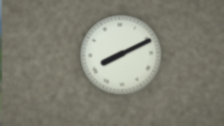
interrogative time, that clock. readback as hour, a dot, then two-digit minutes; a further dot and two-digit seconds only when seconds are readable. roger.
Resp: 8.11
